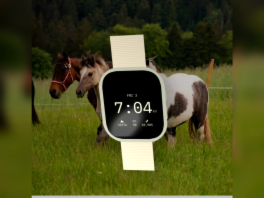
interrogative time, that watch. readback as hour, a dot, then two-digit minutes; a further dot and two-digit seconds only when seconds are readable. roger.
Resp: 7.04
